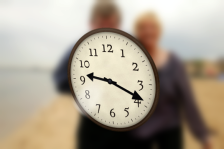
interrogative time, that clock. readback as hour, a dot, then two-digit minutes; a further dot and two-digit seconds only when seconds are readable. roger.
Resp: 9.19
